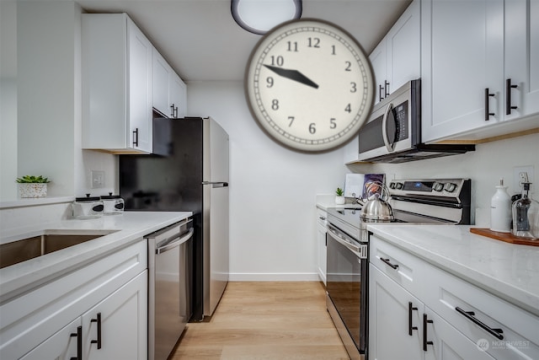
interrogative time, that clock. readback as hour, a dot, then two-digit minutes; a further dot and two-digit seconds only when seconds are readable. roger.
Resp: 9.48
